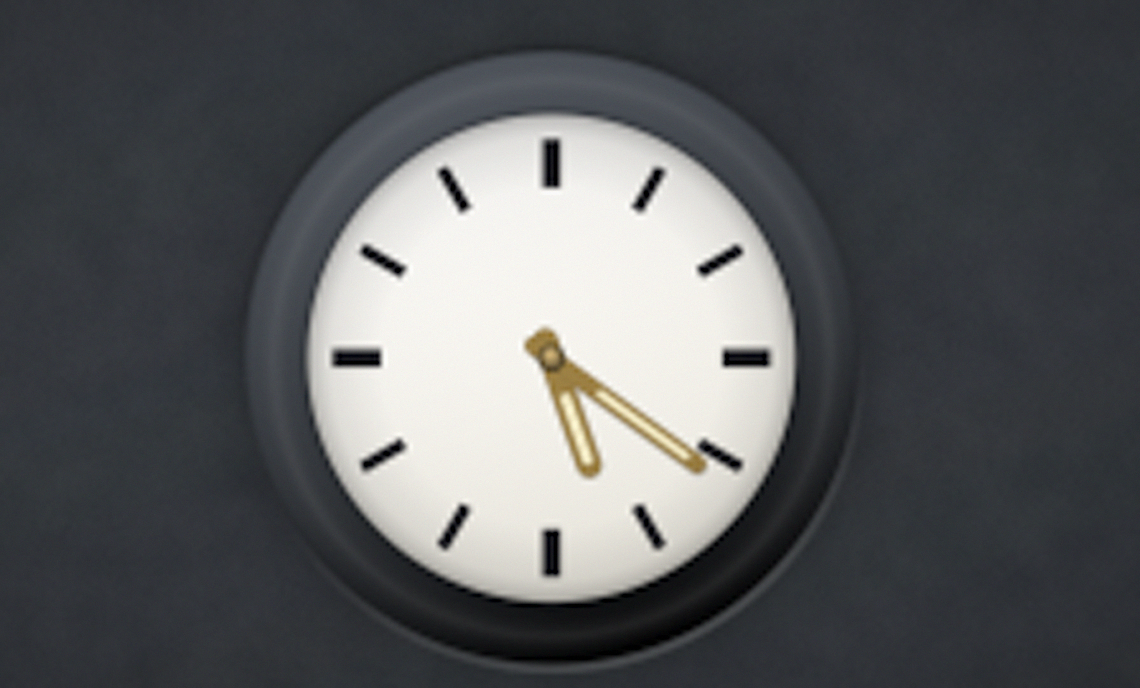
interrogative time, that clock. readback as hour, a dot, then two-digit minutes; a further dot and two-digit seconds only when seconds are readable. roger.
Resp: 5.21
